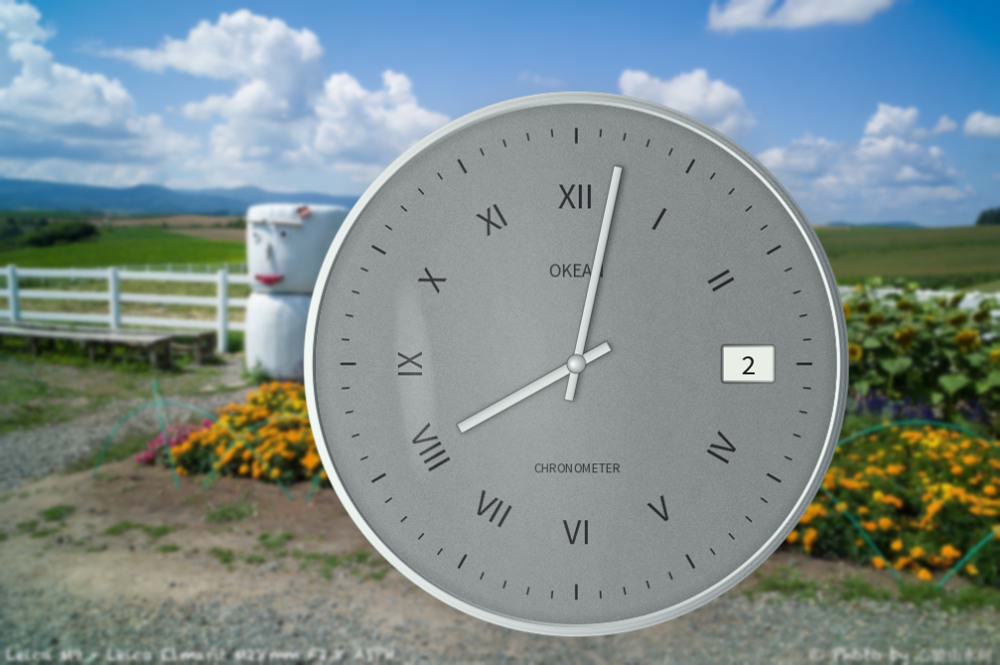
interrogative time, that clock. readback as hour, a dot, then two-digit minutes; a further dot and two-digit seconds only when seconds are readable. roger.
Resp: 8.02
